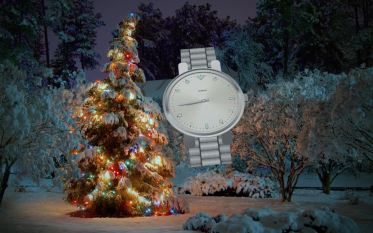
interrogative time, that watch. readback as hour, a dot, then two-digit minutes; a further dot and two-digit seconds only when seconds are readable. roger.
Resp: 8.44
